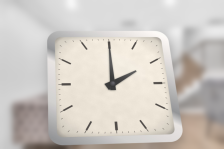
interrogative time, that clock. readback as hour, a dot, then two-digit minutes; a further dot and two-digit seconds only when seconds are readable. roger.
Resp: 2.00
